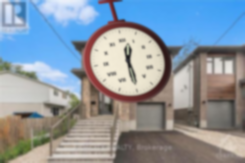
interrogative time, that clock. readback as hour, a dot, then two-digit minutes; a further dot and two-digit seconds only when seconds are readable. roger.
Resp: 12.30
